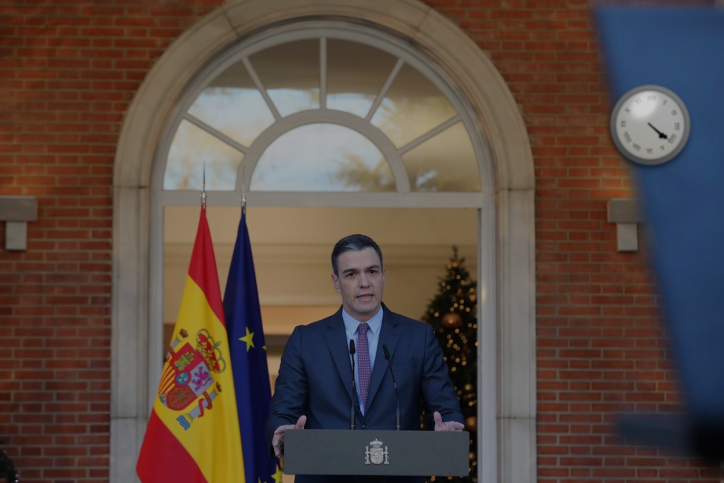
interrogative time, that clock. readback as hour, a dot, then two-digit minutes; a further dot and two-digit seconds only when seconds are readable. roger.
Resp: 4.21
